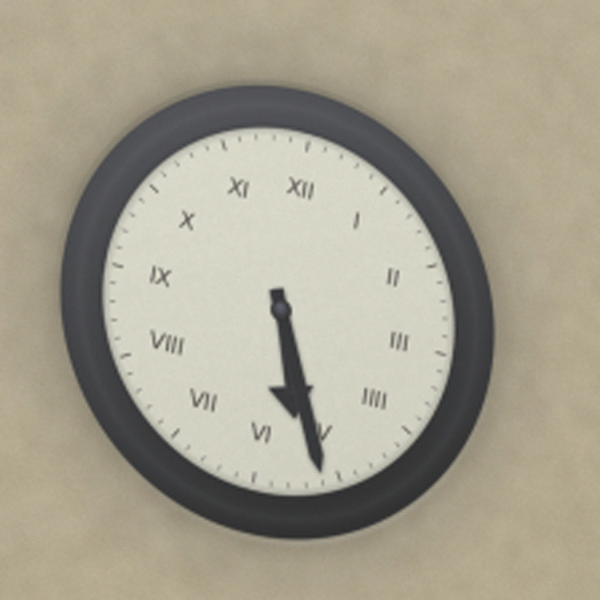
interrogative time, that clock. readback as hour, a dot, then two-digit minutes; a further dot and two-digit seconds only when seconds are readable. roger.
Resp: 5.26
